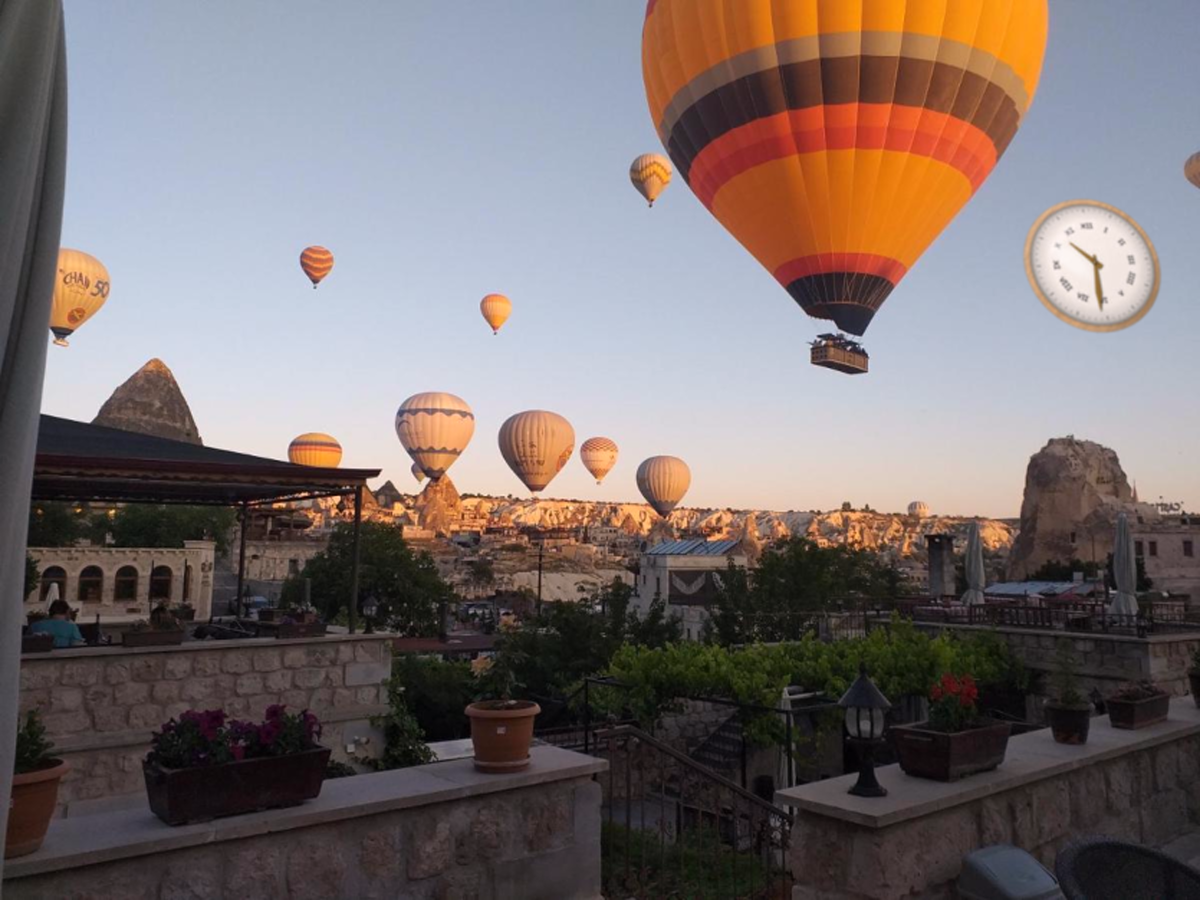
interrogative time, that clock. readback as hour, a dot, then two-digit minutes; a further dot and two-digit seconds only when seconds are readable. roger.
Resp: 10.31
